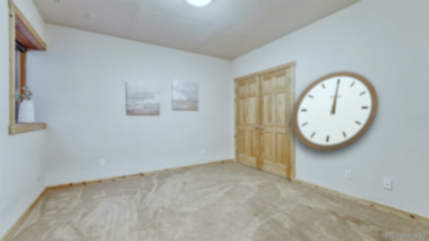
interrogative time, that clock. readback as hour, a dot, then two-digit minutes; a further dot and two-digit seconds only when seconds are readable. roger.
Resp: 12.00
